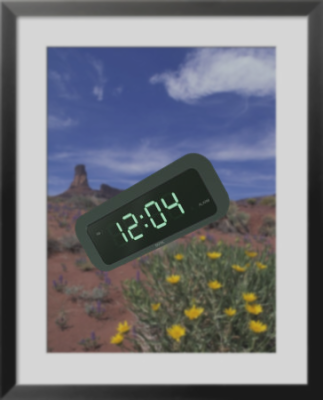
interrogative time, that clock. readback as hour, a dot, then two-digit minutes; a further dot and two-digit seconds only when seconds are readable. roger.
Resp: 12.04
